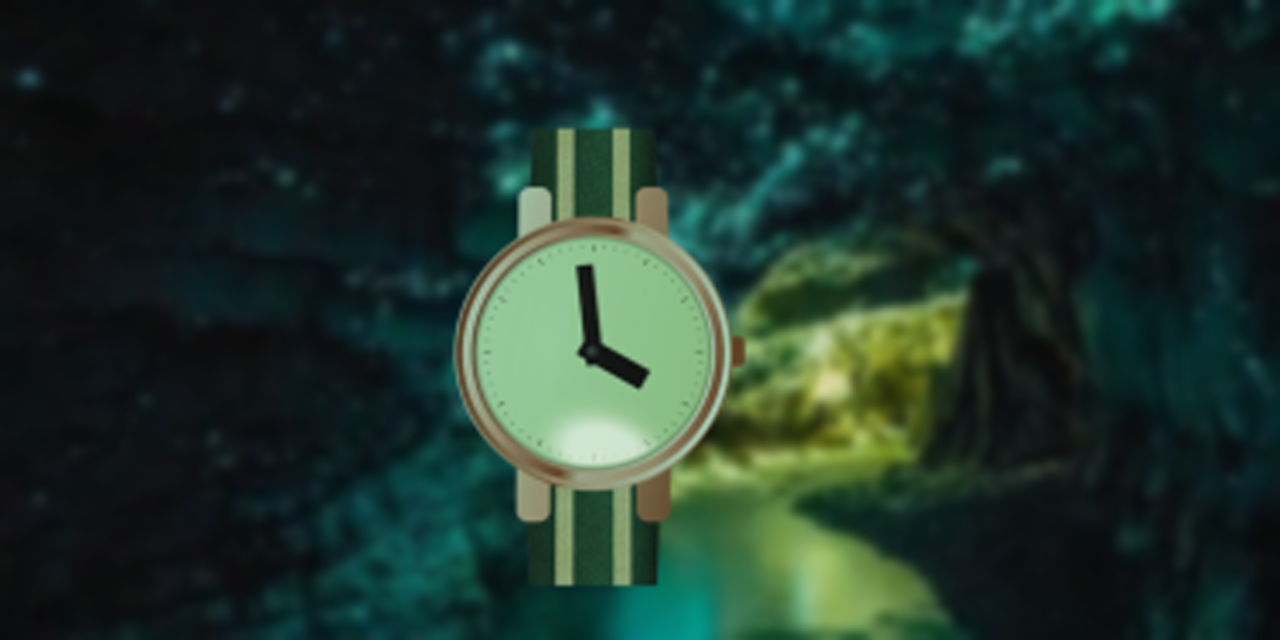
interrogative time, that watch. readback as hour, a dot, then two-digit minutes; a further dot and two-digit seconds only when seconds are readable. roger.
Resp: 3.59
